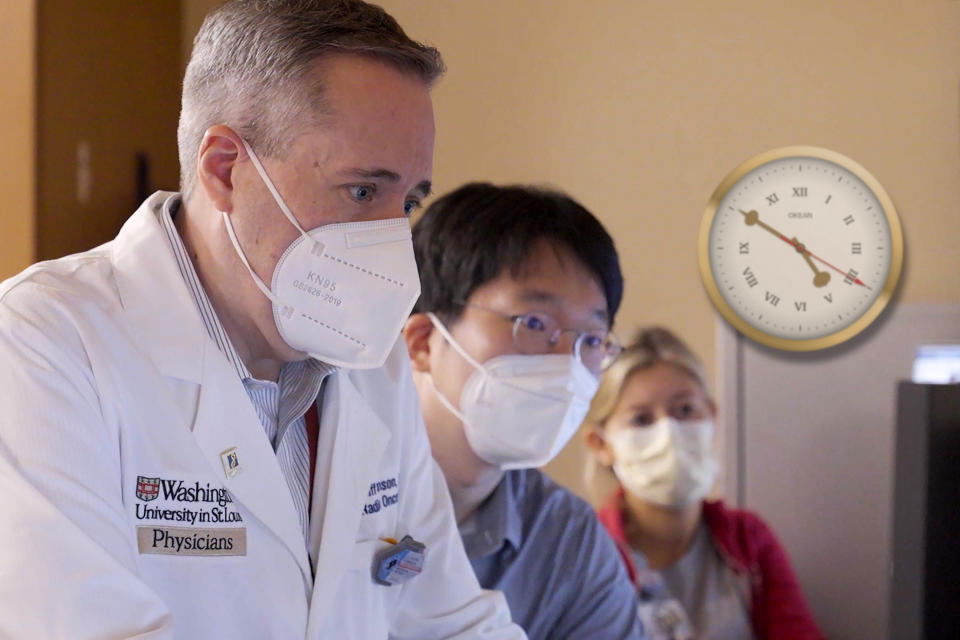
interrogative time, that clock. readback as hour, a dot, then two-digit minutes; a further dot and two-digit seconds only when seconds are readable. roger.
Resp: 4.50.20
